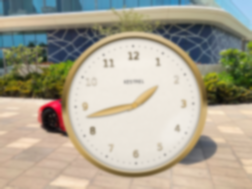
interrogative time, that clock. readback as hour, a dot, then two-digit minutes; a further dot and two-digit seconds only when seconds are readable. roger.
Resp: 1.43
